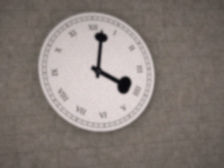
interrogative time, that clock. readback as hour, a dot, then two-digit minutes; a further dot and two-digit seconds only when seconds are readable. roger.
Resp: 4.02
